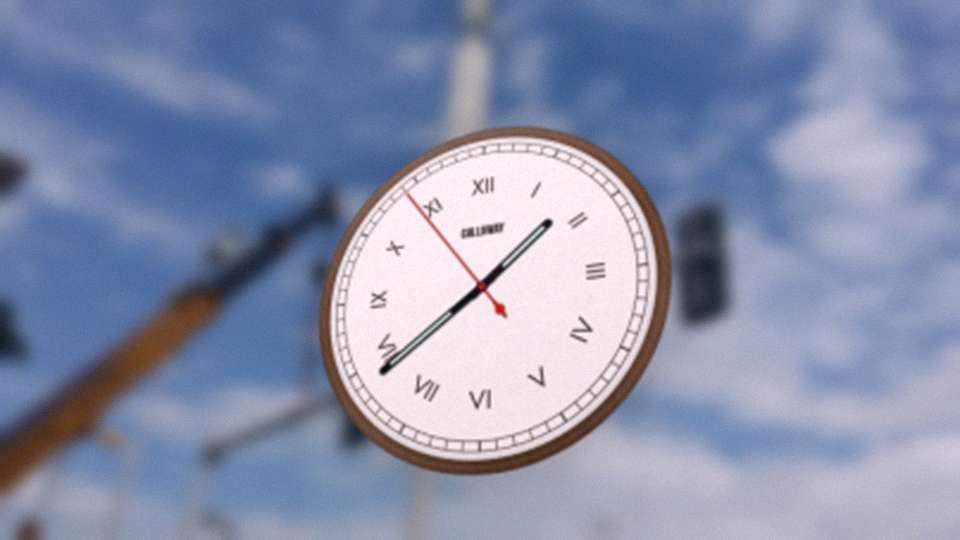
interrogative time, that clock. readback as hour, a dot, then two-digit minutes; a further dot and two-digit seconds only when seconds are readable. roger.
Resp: 1.38.54
